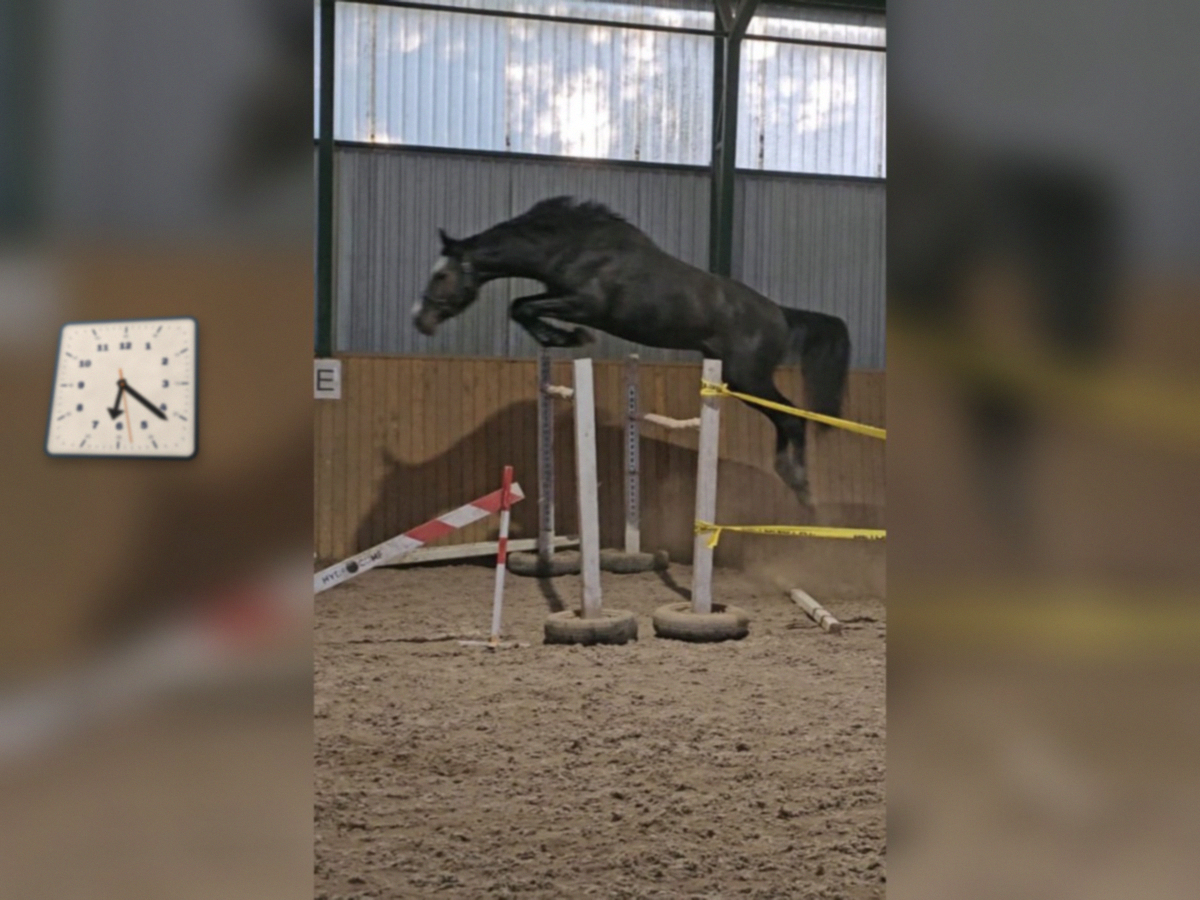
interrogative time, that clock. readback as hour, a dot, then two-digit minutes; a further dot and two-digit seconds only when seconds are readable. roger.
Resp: 6.21.28
